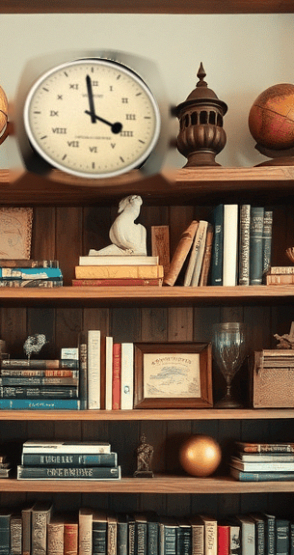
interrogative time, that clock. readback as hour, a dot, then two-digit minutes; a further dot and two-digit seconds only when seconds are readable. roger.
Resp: 3.59
